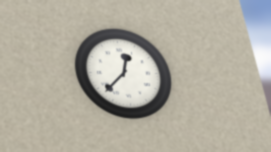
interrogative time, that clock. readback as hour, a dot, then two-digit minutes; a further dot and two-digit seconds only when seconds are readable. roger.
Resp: 12.38
